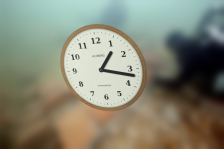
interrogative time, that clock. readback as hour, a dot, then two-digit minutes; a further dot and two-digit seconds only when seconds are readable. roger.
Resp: 1.17
